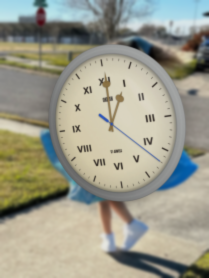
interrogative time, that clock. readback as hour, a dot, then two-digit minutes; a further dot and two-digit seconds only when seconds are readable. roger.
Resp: 1.00.22
